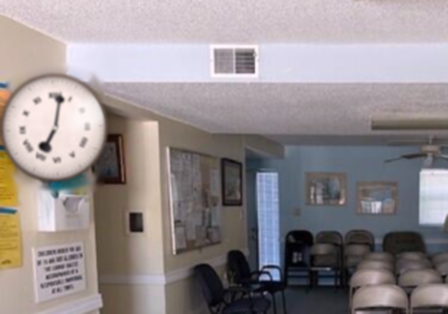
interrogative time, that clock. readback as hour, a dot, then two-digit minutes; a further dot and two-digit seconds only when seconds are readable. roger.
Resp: 7.02
